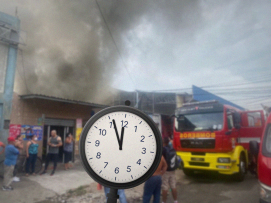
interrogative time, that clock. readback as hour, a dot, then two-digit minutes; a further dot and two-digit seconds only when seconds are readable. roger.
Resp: 11.56
